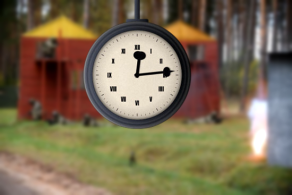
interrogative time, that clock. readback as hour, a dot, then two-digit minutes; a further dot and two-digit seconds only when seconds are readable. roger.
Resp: 12.14
